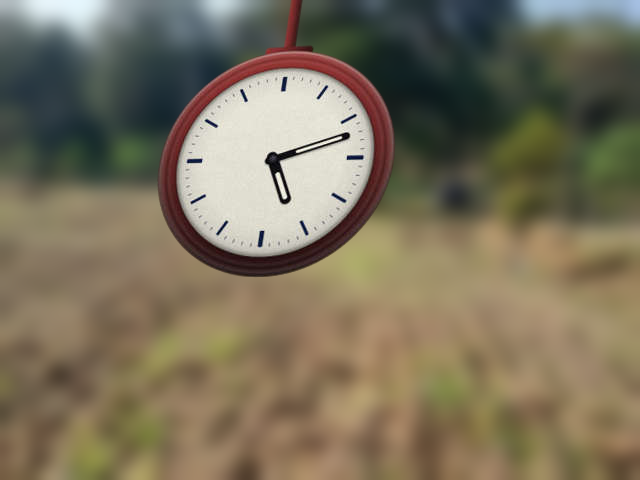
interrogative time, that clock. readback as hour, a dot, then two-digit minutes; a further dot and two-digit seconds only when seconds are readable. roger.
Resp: 5.12
